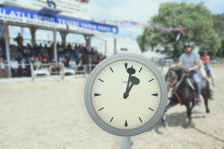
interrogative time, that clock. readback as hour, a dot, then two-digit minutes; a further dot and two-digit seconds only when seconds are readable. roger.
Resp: 1.02
